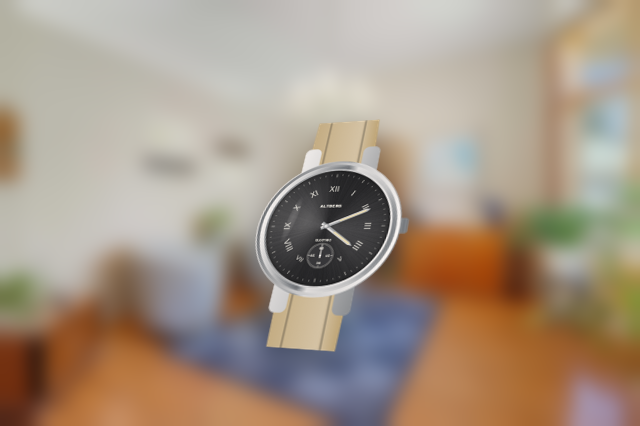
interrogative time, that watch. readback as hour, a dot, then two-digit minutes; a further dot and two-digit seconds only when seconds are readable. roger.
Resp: 4.11
